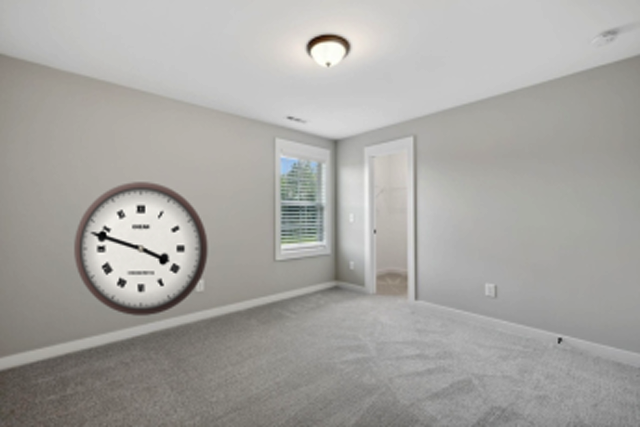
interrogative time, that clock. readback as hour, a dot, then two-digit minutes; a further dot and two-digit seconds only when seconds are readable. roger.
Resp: 3.48
